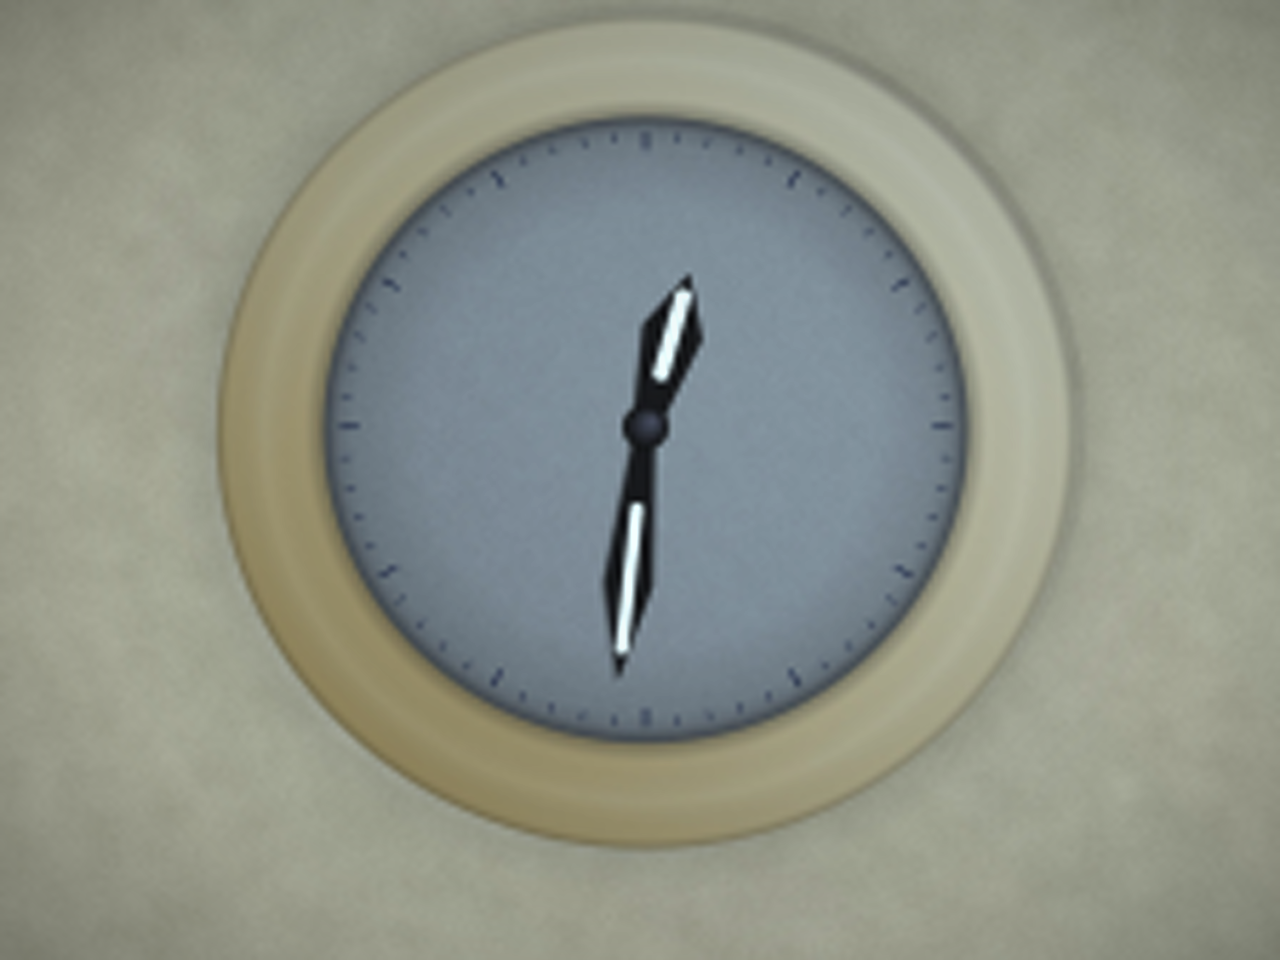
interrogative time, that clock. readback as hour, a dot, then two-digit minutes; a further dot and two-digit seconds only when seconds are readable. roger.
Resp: 12.31
